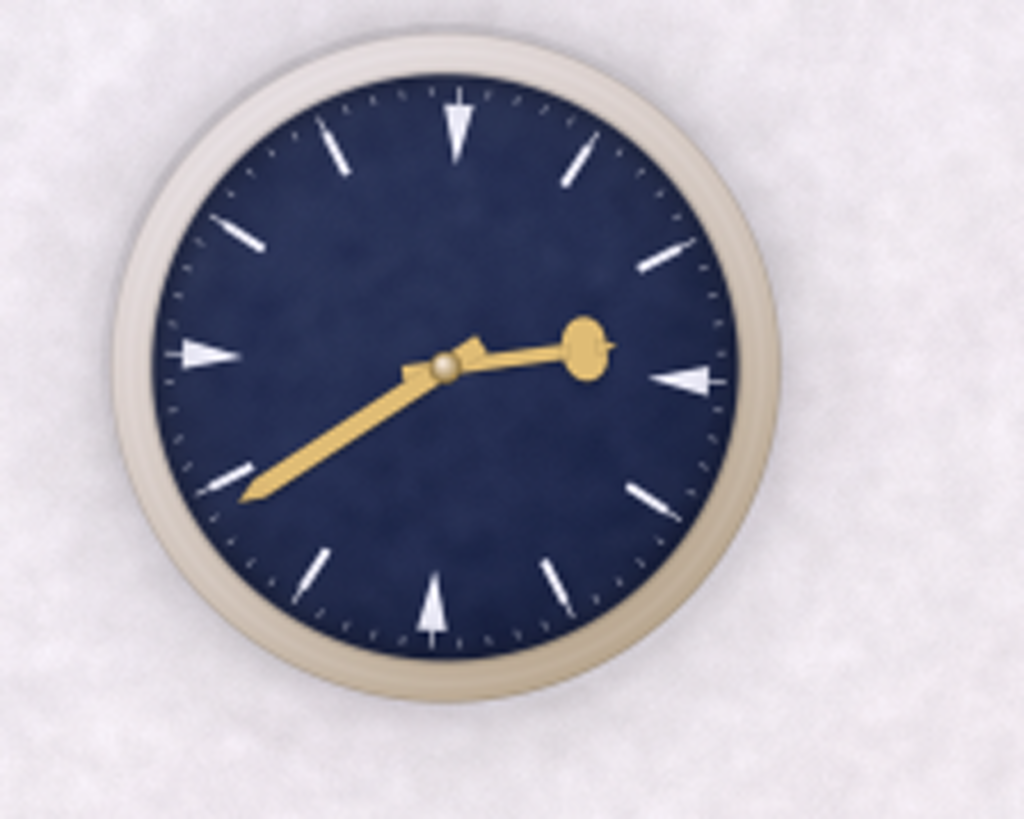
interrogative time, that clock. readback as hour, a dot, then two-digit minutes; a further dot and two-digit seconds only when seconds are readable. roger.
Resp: 2.39
